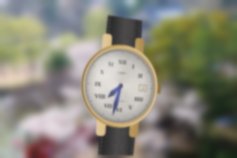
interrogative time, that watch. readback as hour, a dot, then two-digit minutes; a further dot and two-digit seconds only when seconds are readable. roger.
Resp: 7.32
